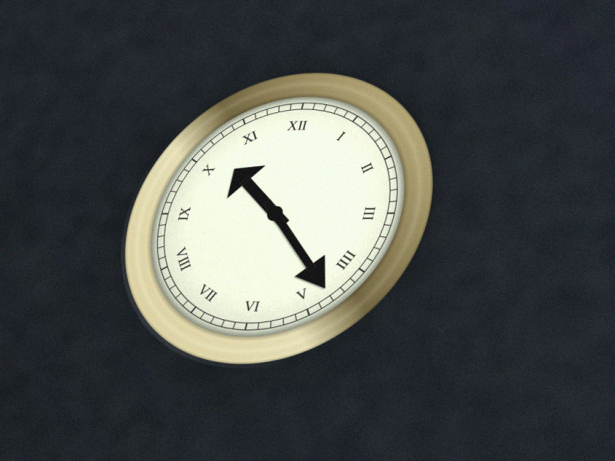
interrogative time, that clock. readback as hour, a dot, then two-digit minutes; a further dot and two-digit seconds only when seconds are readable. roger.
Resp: 10.23
